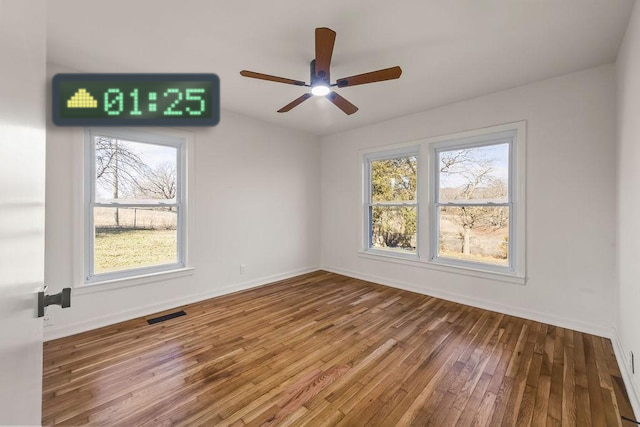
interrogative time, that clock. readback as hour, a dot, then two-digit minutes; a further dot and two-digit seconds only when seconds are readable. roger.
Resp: 1.25
